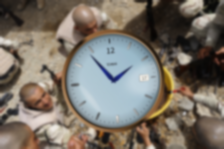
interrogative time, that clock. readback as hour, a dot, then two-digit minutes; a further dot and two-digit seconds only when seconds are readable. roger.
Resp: 1.54
